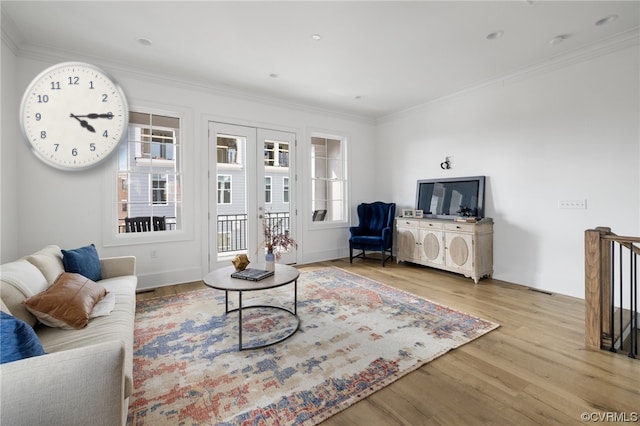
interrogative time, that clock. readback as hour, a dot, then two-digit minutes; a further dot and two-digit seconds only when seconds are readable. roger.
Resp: 4.15
